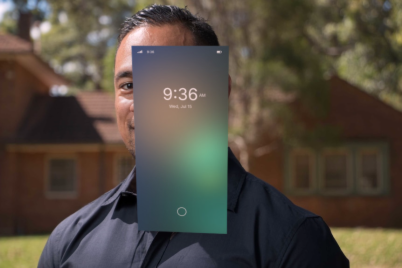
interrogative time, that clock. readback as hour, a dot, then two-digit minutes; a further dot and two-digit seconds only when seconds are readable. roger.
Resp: 9.36
